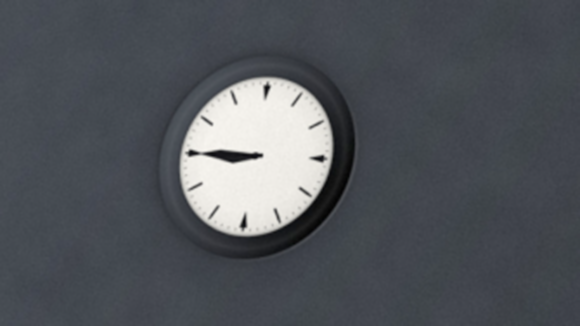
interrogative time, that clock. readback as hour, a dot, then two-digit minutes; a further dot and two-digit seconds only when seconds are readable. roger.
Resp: 8.45
